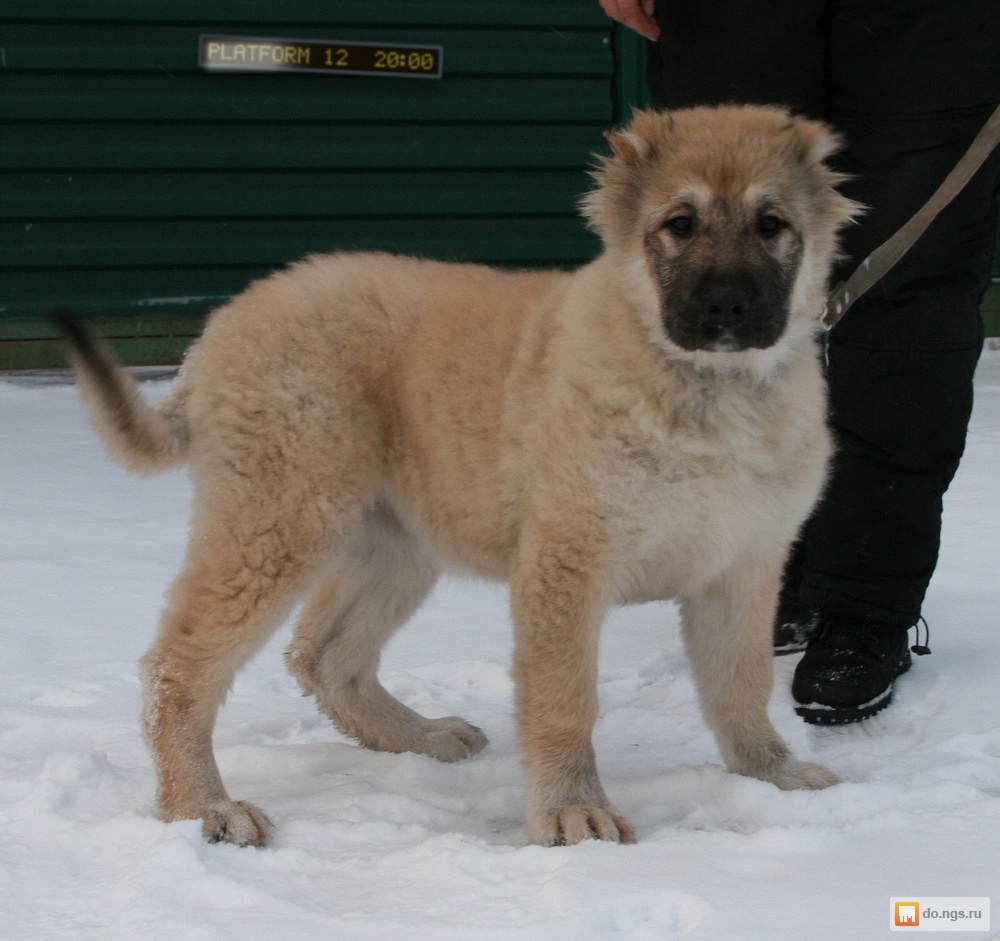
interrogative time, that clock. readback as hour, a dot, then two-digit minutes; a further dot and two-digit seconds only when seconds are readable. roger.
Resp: 20.00
